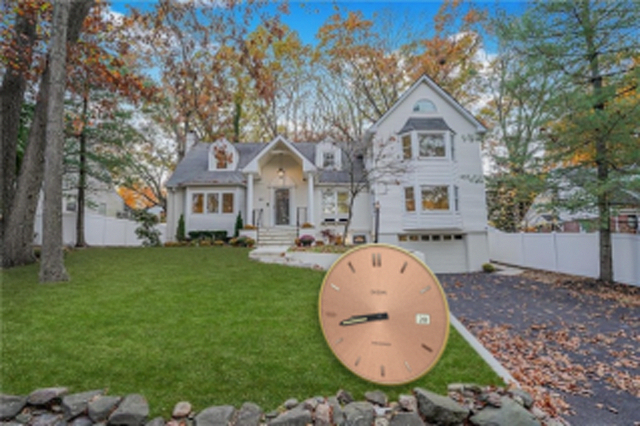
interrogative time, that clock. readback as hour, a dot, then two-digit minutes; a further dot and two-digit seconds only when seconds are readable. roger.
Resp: 8.43
